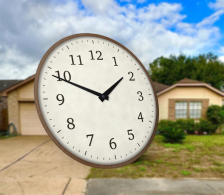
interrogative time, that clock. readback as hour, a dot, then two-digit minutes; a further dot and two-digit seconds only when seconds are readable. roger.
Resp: 1.49
